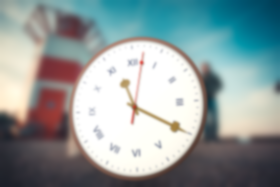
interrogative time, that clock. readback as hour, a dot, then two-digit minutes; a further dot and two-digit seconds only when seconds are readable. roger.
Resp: 11.20.02
